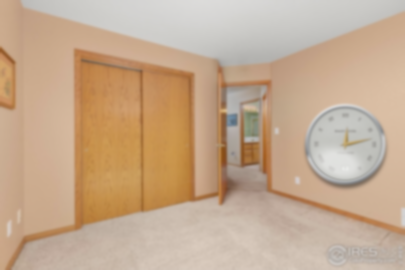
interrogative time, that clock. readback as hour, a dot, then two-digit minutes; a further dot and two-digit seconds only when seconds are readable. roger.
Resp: 12.13
